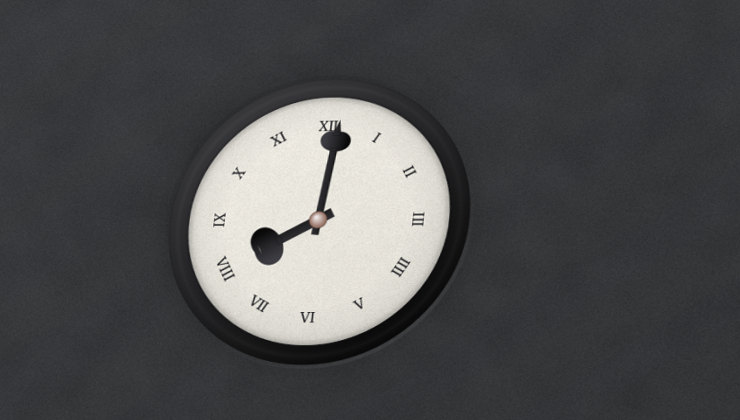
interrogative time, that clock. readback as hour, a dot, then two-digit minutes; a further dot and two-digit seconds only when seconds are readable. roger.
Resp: 8.01
